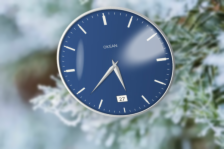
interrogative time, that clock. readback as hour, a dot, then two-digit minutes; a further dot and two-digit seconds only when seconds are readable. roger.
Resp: 5.38
